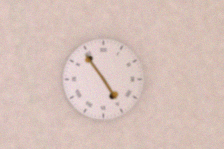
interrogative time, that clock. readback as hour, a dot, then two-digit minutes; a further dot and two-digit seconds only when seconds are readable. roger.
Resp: 4.54
